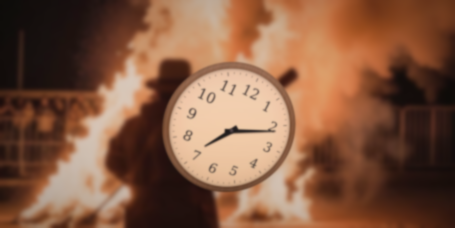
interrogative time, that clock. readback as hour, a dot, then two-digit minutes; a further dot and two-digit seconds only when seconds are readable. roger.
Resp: 7.11
